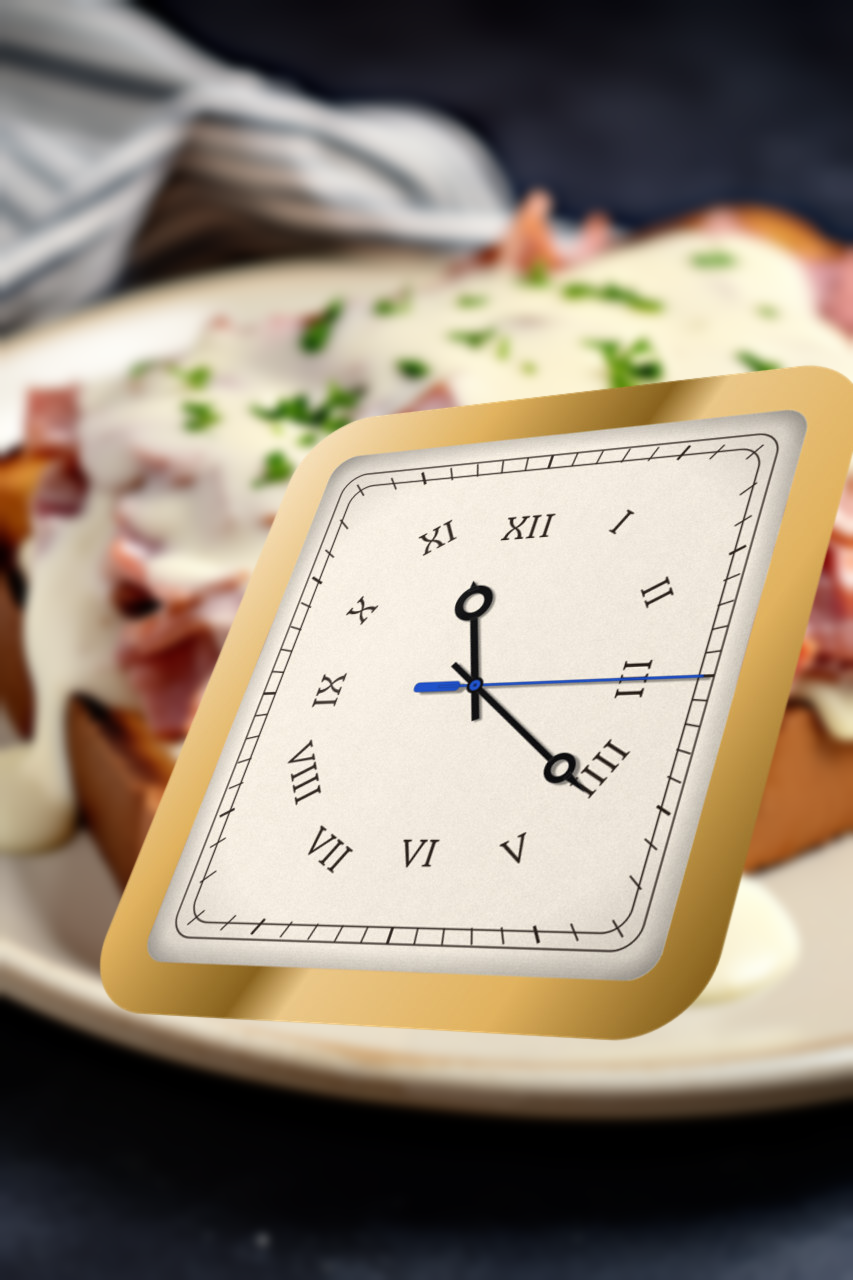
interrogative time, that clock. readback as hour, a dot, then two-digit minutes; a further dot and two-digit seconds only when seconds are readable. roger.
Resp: 11.21.15
